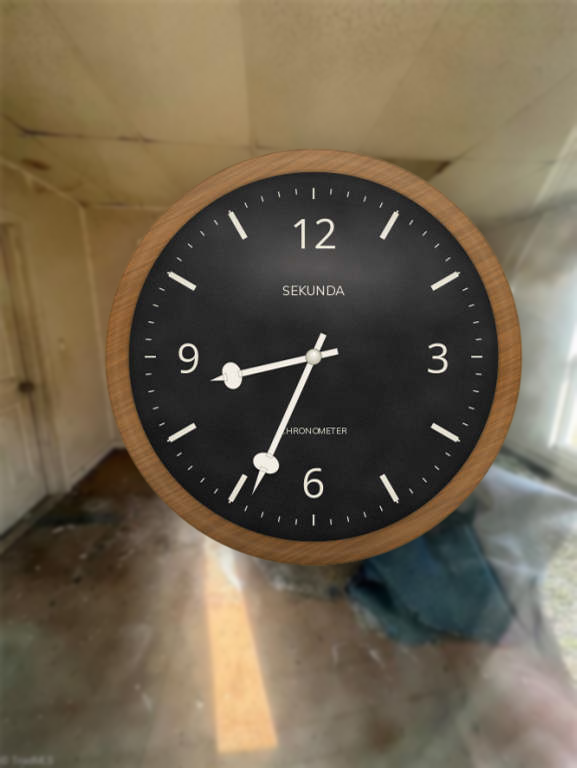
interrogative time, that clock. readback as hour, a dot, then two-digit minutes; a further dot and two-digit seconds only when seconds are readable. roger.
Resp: 8.34
